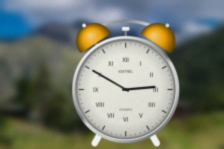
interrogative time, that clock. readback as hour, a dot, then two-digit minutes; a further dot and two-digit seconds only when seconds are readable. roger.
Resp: 2.50
